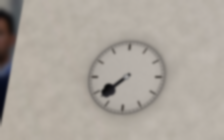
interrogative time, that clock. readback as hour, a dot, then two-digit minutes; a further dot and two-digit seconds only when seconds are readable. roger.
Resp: 7.38
